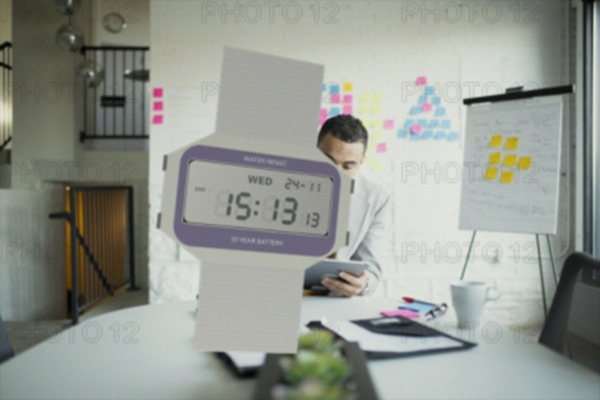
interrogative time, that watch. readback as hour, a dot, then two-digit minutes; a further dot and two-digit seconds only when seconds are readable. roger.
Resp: 15.13.13
